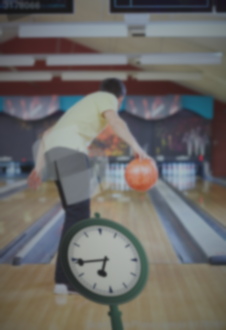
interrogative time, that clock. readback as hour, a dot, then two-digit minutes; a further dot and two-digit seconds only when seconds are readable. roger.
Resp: 6.44
